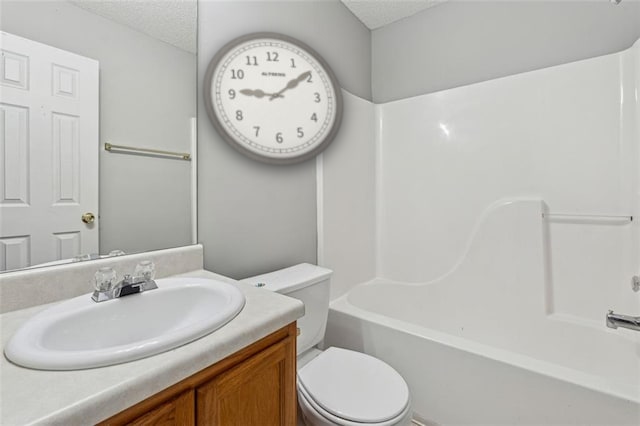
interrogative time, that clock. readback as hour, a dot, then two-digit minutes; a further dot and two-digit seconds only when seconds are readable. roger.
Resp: 9.09
